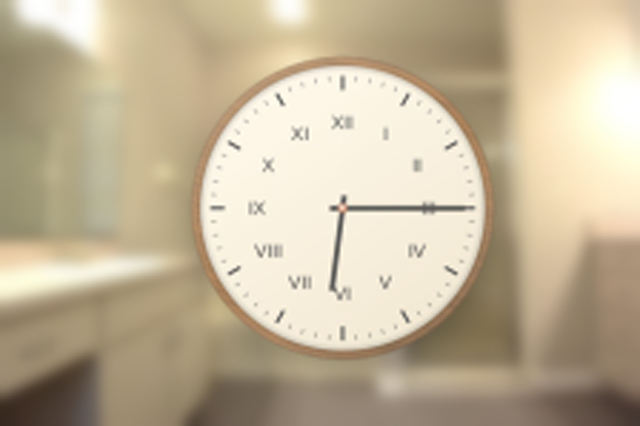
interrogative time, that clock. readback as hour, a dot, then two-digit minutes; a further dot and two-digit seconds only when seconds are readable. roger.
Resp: 6.15
